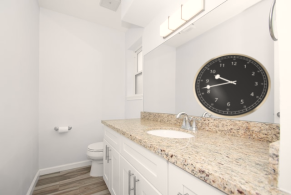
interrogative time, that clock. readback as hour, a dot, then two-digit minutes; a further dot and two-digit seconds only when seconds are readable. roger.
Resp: 9.42
